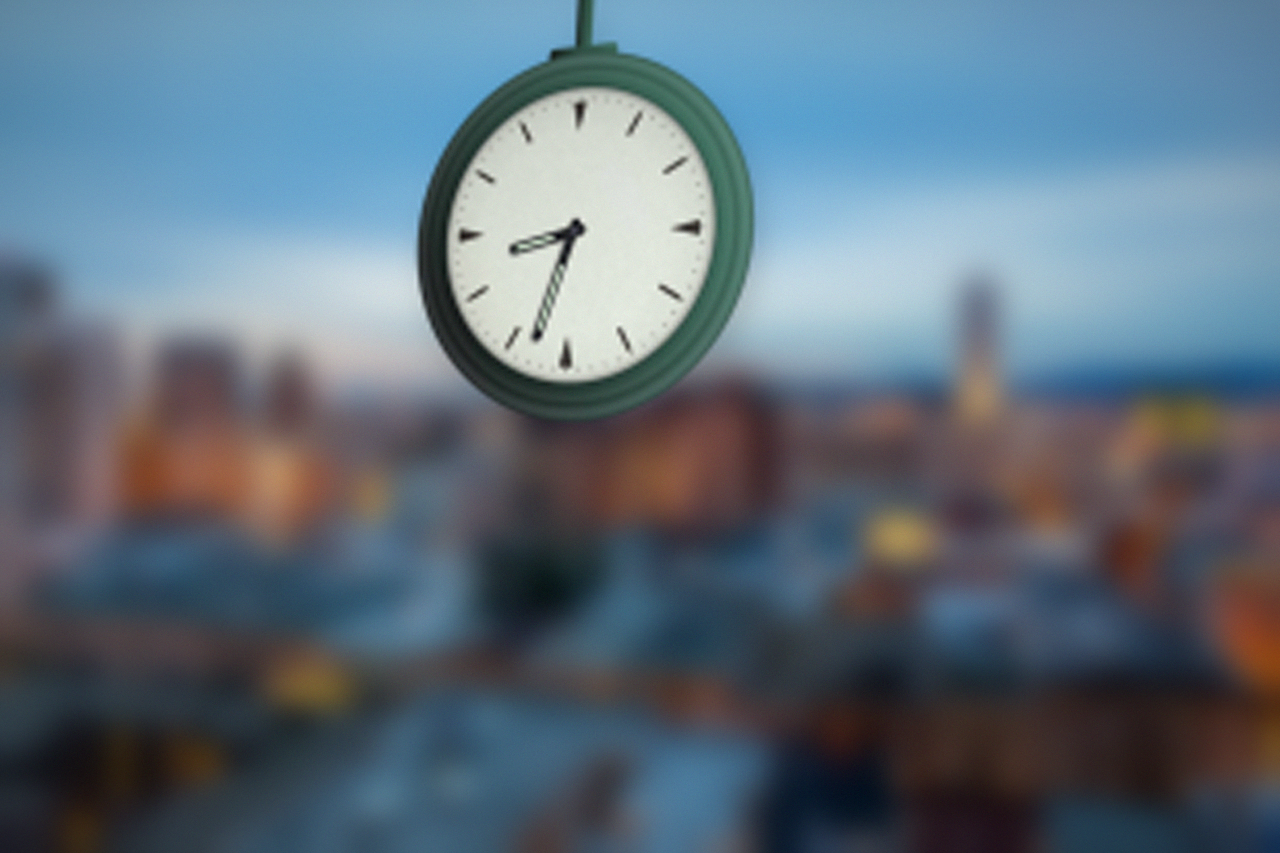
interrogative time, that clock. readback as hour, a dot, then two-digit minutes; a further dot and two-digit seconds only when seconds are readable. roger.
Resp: 8.33
